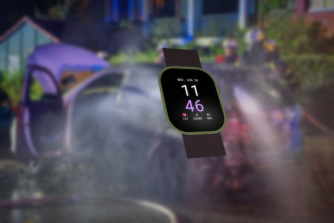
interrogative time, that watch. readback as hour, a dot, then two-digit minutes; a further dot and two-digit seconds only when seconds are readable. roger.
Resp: 11.46
